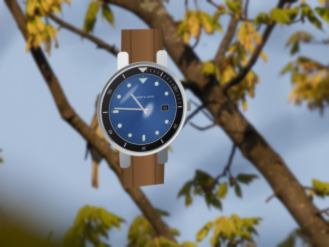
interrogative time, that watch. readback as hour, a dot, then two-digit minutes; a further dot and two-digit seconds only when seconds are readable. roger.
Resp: 10.46
